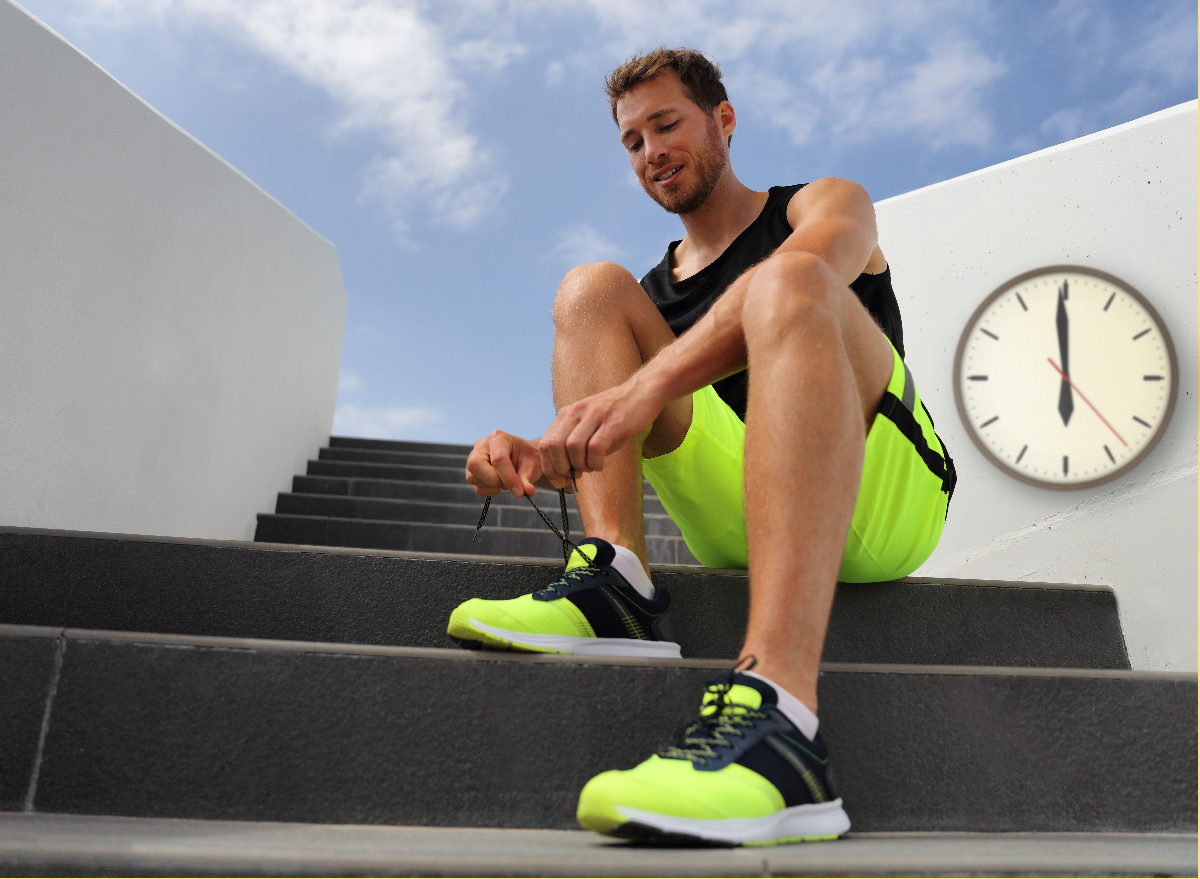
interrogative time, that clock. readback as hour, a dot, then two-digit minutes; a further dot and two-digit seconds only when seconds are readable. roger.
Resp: 5.59.23
